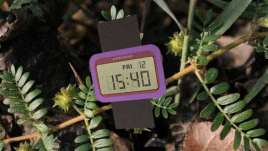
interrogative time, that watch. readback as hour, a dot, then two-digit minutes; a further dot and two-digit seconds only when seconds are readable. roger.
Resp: 15.40
